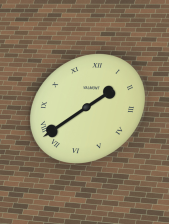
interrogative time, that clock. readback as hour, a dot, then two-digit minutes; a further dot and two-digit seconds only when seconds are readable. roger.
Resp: 1.38
